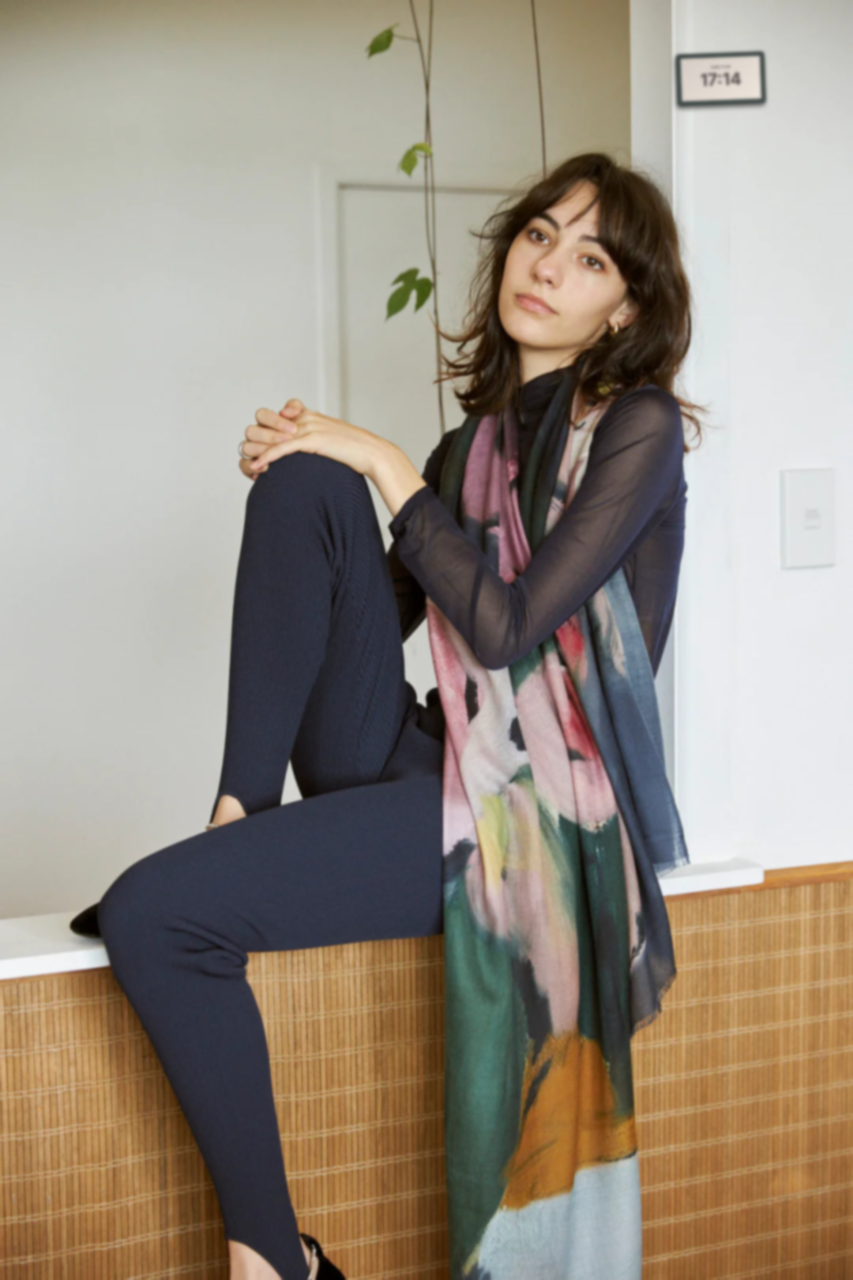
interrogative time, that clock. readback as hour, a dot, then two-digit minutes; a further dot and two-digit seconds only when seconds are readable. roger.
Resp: 17.14
